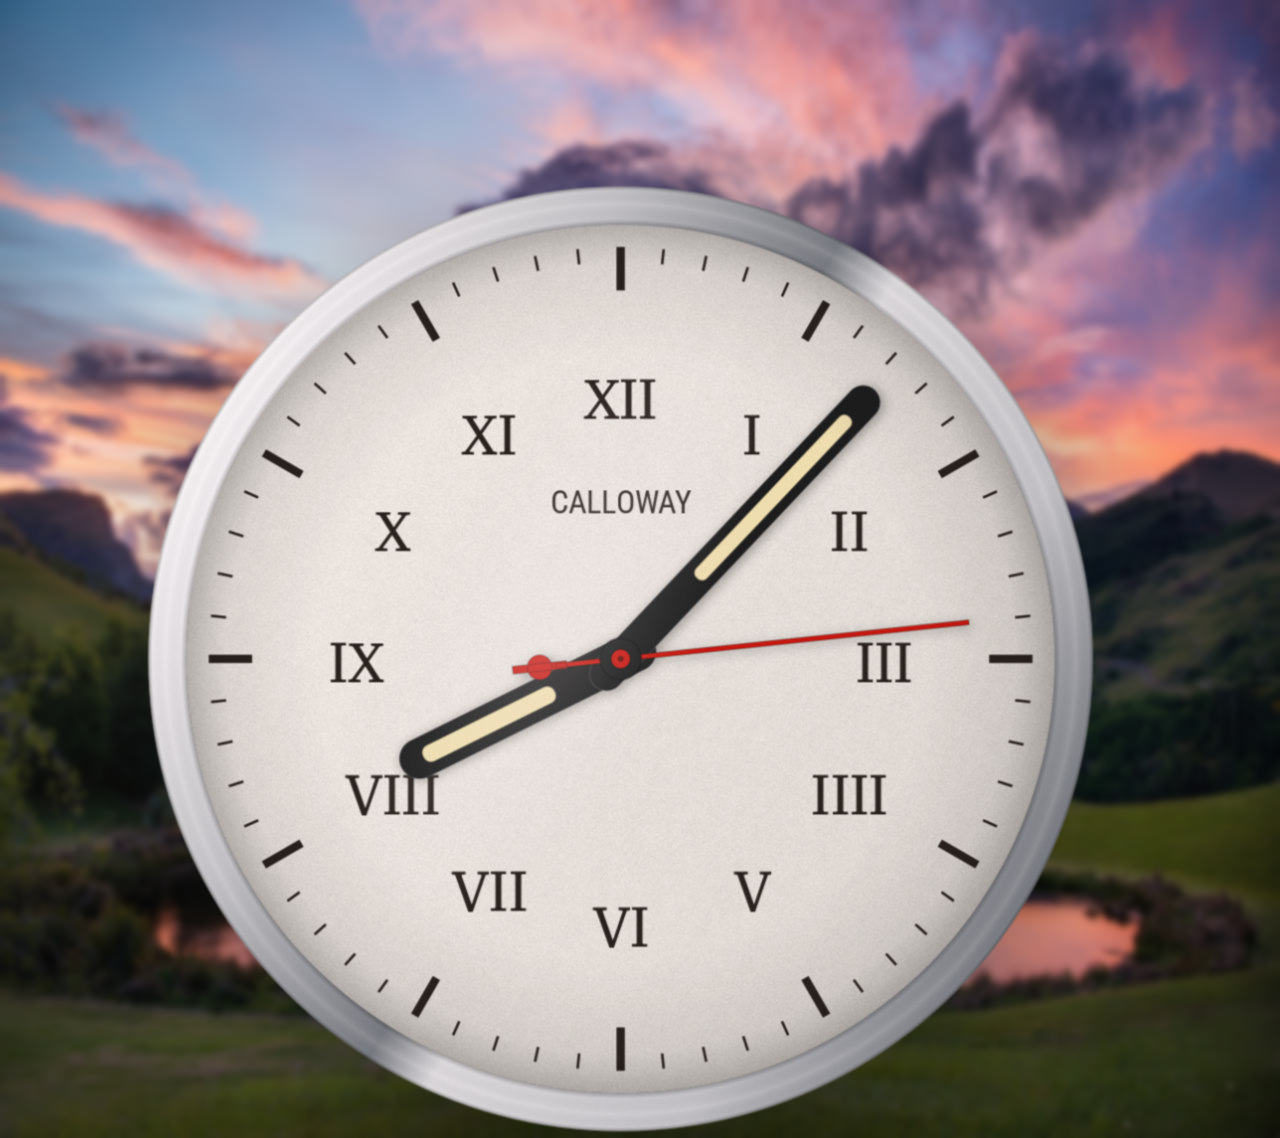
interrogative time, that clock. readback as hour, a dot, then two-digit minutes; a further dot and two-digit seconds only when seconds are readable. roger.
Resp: 8.07.14
